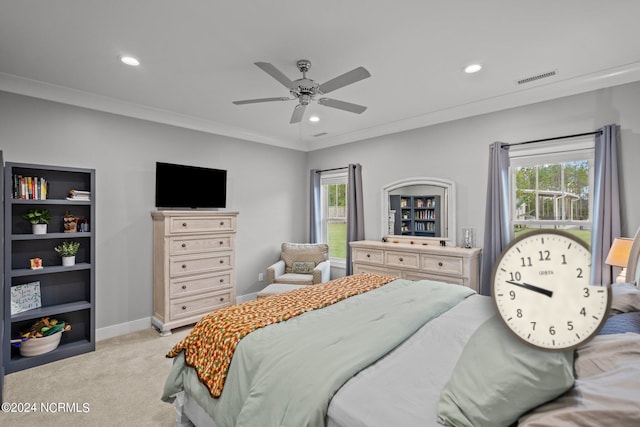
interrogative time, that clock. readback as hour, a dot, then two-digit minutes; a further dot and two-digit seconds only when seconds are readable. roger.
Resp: 9.48
